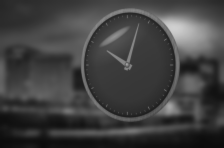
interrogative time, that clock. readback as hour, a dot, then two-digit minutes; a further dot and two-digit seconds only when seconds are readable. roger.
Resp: 10.03
